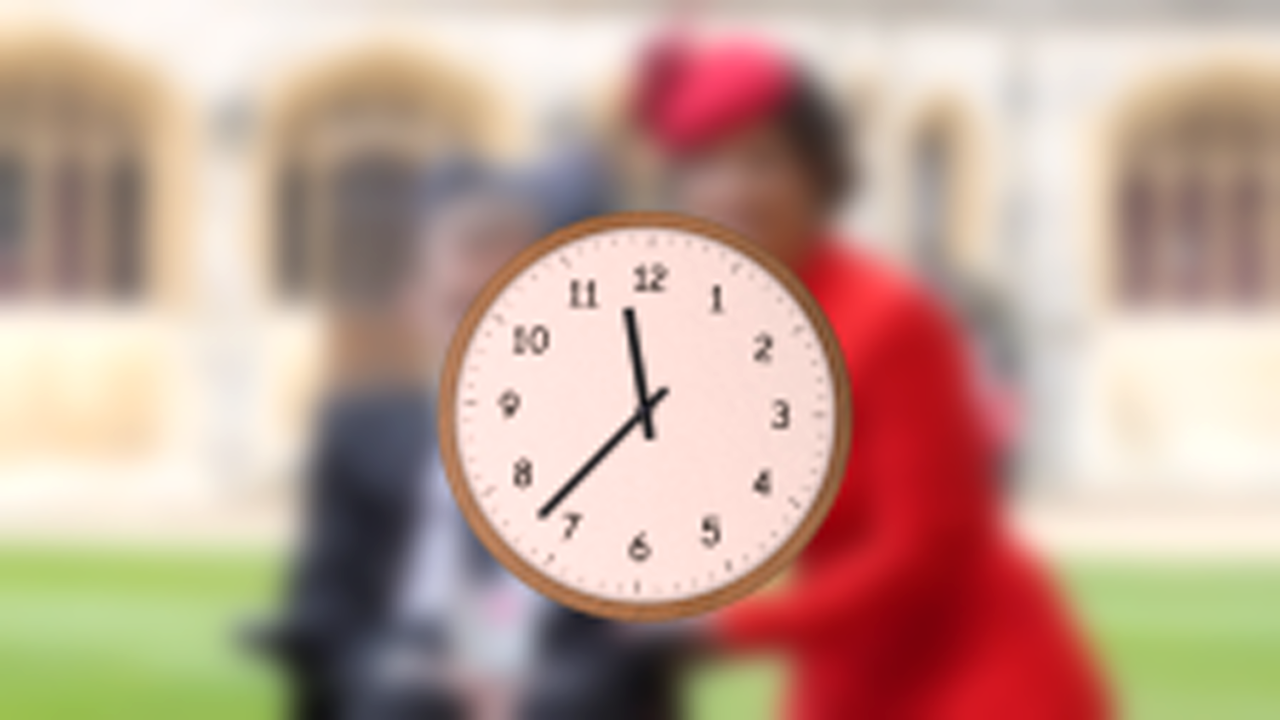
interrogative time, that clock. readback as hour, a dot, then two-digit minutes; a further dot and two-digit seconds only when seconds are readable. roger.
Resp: 11.37
